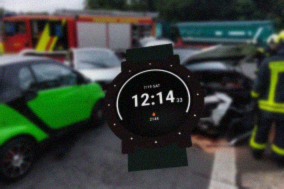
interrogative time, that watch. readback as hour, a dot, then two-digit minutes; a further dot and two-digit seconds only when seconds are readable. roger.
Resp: 12.14
